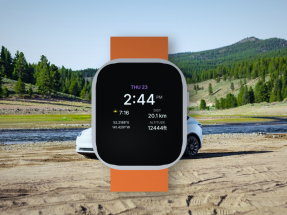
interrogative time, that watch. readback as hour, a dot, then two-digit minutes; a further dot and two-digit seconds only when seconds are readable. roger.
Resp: 2.44
